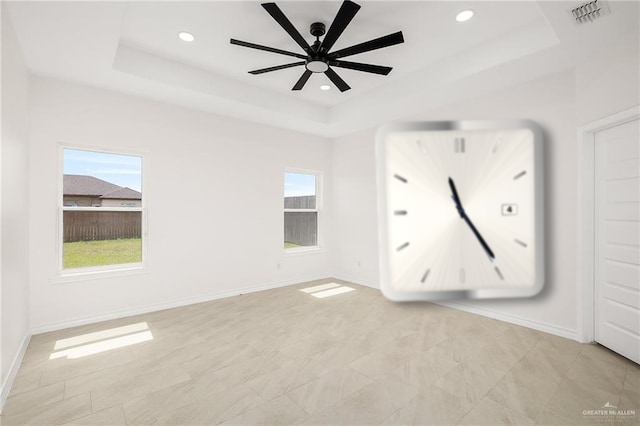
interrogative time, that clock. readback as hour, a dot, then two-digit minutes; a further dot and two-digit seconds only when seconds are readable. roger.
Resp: 11.24.25
